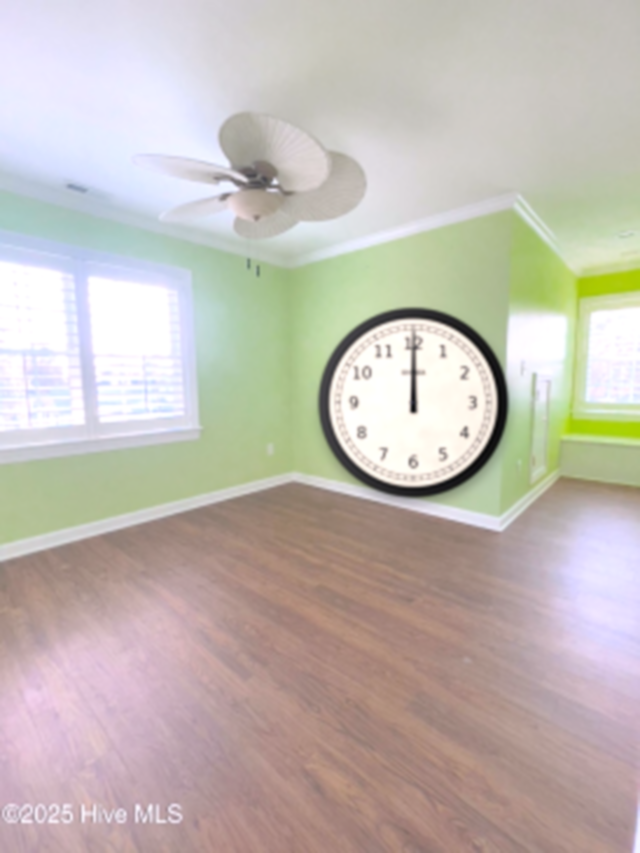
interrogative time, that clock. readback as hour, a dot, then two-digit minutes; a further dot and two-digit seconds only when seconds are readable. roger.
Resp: 12.00
